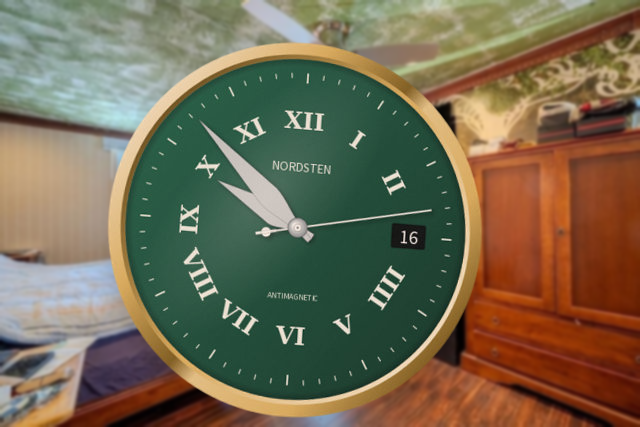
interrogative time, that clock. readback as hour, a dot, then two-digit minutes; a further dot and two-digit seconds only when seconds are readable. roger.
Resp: 9.52.13
